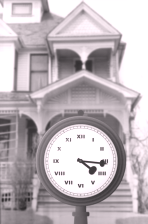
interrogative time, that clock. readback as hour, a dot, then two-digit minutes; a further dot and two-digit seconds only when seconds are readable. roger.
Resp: 4.16
